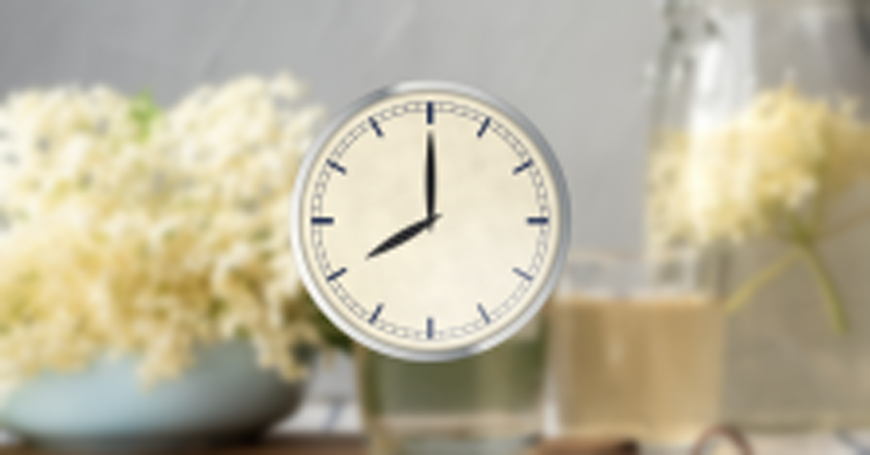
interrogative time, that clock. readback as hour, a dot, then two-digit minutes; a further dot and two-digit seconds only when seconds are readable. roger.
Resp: 8.00
